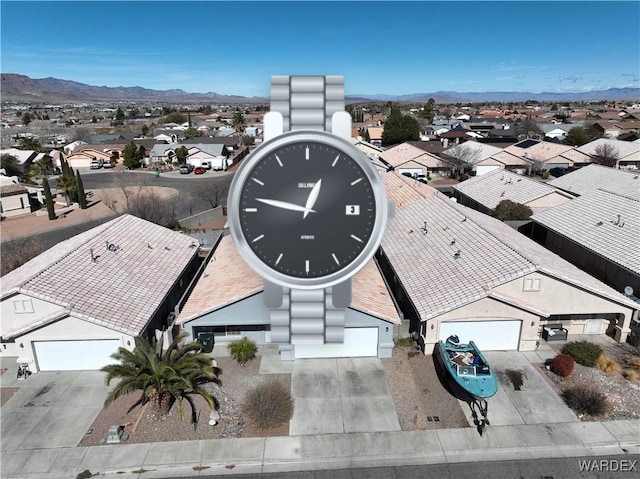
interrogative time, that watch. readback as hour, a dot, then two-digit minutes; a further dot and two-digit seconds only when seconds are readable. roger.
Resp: 12.47
